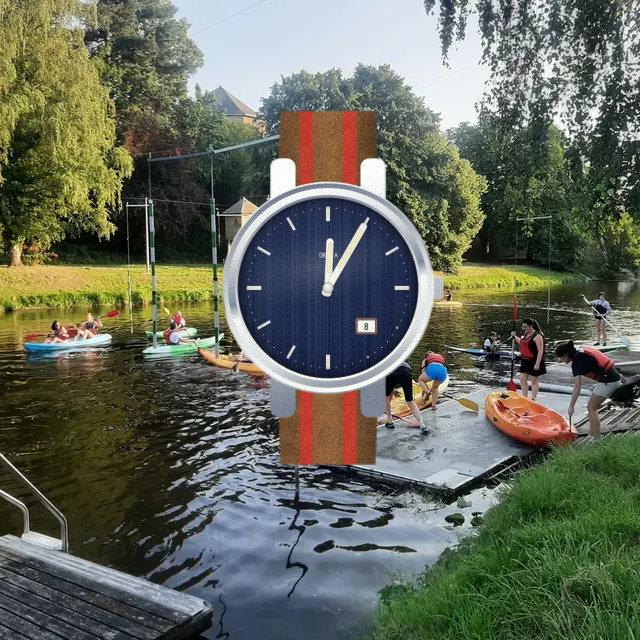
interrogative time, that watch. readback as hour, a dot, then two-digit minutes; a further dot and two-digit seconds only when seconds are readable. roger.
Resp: 12.05
